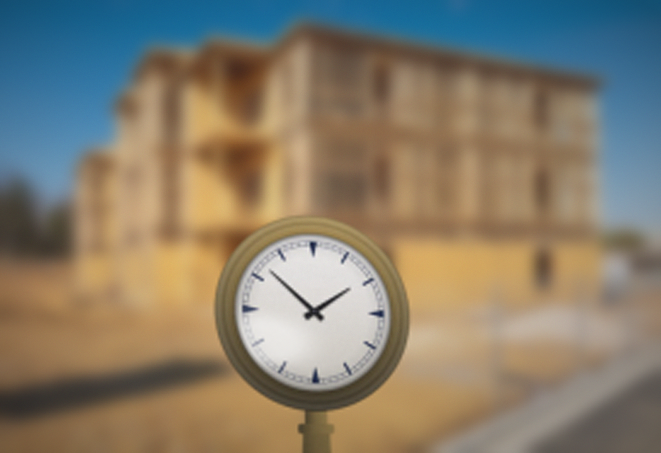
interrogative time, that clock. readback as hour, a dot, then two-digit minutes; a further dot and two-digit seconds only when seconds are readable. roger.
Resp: 1.52
